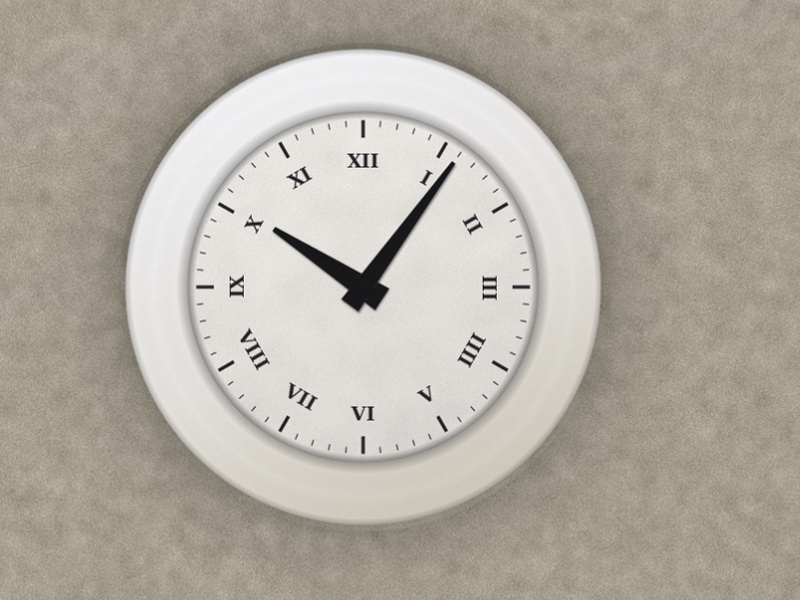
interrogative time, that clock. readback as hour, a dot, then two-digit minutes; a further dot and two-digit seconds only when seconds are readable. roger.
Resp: 10.06
